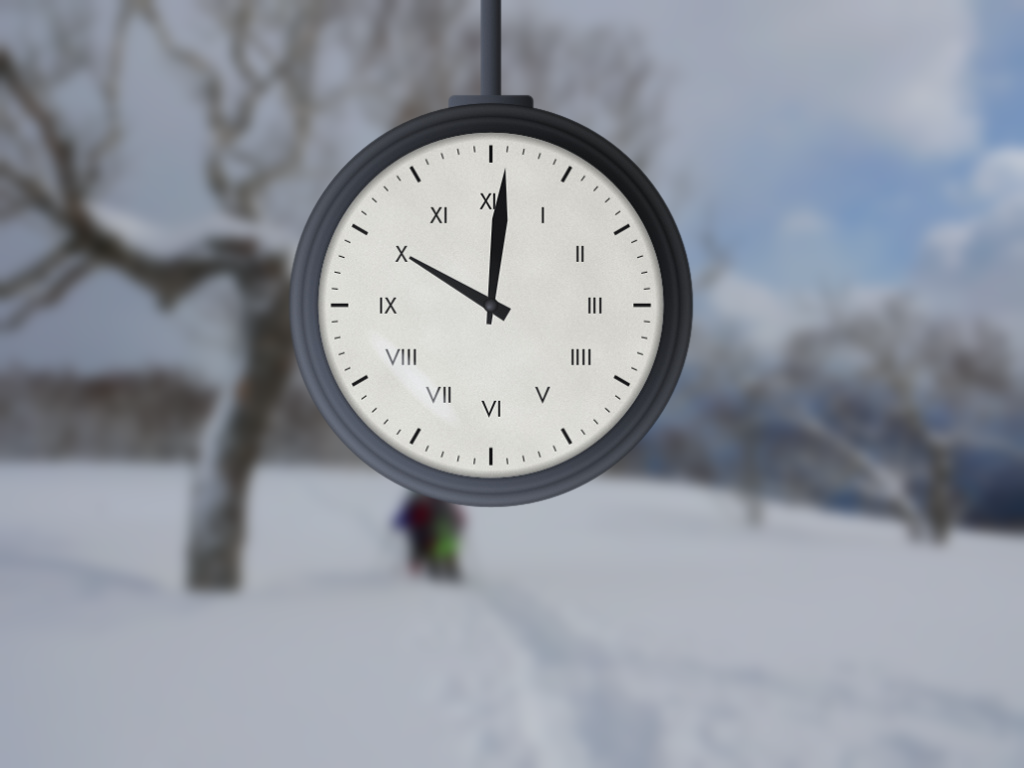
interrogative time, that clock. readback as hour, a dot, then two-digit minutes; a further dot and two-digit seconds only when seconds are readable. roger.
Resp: 10.01
